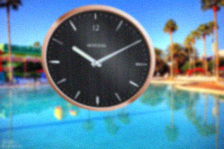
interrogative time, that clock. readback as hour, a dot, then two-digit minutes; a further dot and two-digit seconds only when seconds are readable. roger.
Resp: 10.10
